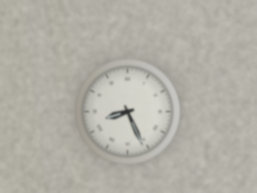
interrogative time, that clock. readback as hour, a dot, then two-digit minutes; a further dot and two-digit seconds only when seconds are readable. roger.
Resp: 8.26
